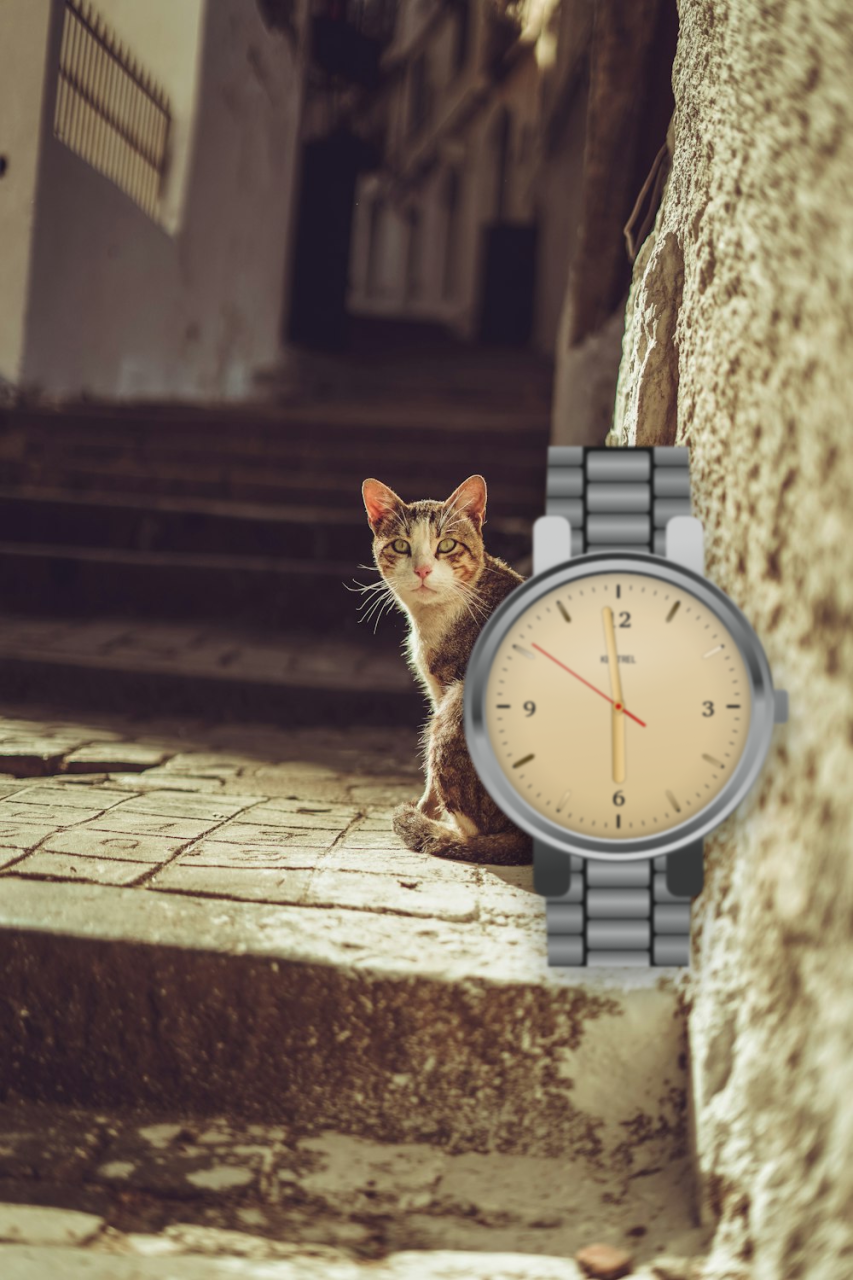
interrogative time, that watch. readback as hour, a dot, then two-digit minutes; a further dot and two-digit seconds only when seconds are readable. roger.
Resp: 5.58.51
